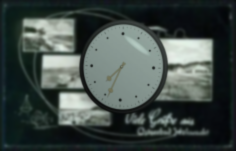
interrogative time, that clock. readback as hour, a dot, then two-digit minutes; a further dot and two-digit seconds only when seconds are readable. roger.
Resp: 7.34
